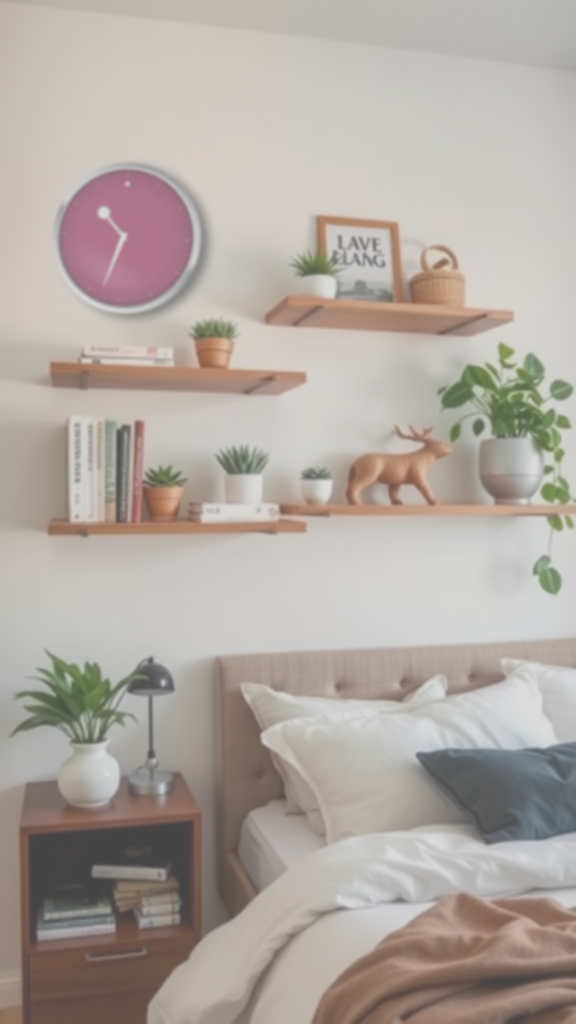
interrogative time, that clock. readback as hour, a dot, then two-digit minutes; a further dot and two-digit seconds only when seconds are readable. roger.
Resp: 10.33
